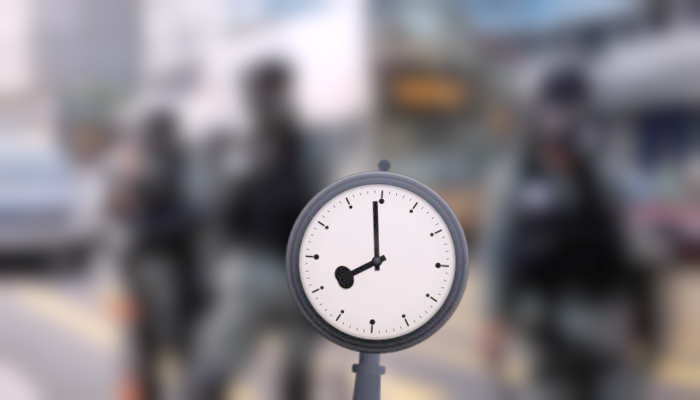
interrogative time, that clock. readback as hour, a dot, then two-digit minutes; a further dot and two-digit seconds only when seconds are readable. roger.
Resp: 7.59
